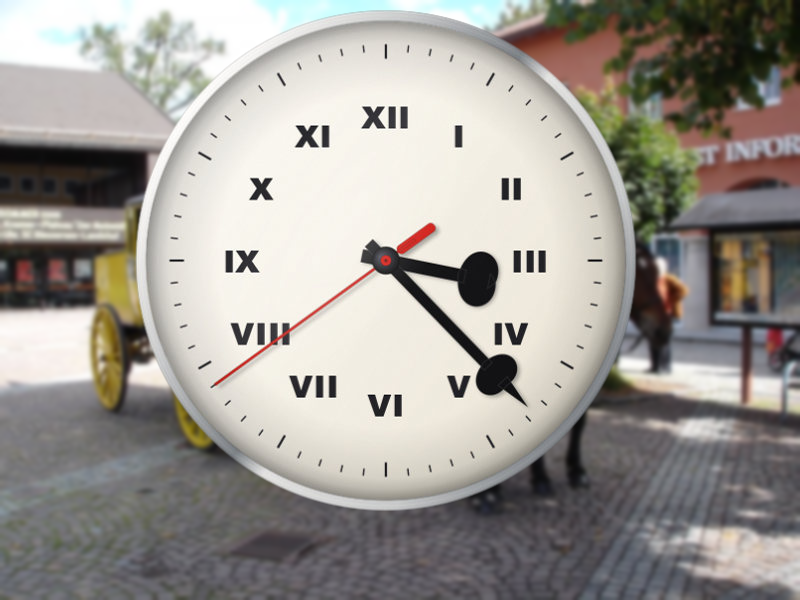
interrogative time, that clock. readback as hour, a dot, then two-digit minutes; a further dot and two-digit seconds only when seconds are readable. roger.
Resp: 3.22.39
